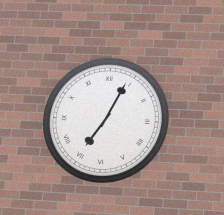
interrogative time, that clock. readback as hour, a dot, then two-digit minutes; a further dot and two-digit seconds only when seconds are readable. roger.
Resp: 7.04
